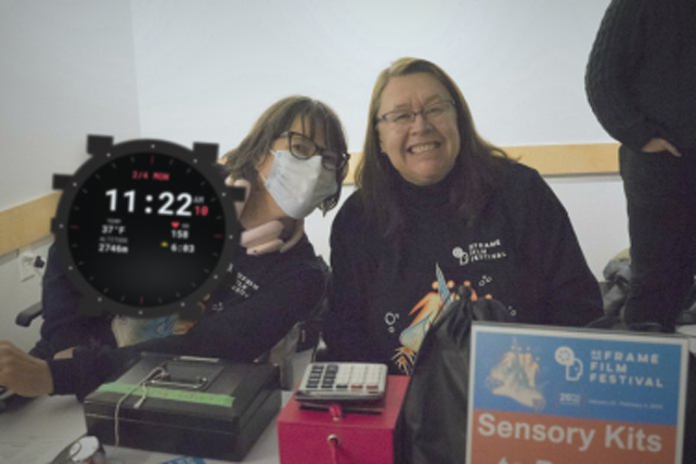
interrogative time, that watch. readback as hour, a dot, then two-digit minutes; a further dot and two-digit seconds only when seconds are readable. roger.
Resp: 11.22
